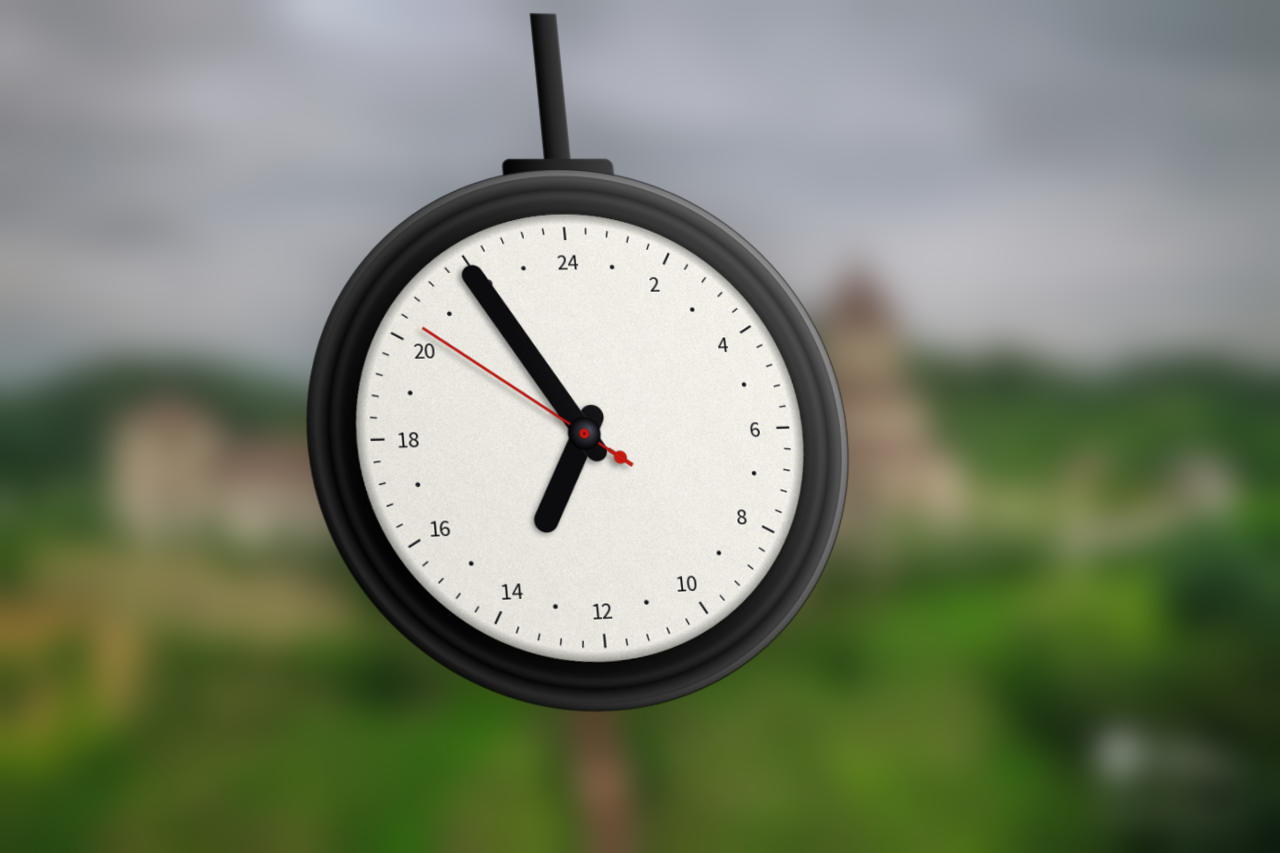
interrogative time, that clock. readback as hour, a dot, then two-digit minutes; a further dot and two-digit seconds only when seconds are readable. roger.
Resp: 13.54.51
